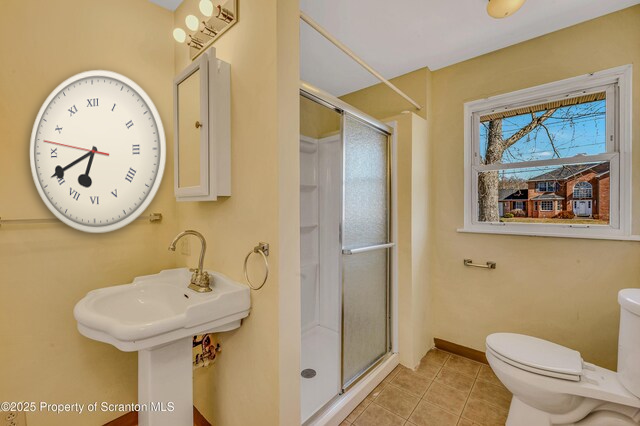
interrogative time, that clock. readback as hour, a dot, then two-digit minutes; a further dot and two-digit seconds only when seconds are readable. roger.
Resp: 6.40.47
